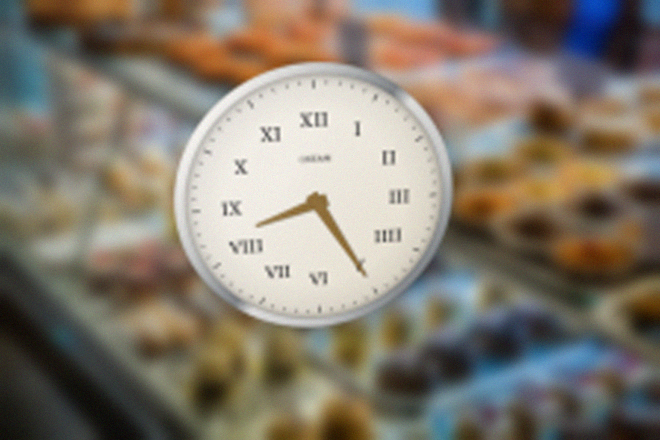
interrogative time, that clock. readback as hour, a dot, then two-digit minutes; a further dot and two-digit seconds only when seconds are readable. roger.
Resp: 8.25
